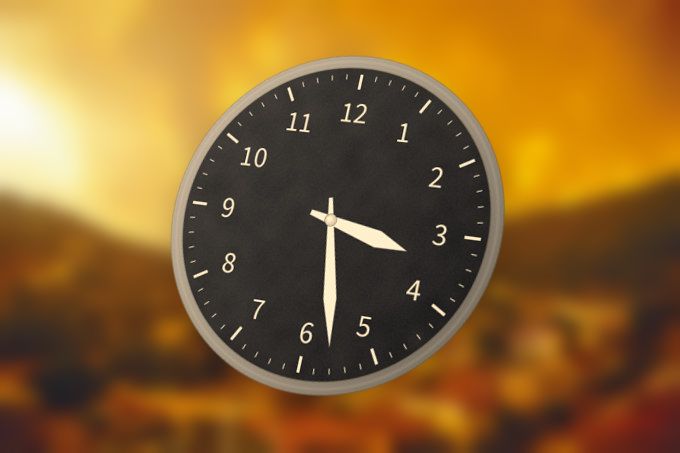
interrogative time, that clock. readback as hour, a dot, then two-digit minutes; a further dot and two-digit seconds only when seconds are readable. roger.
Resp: 3.28
